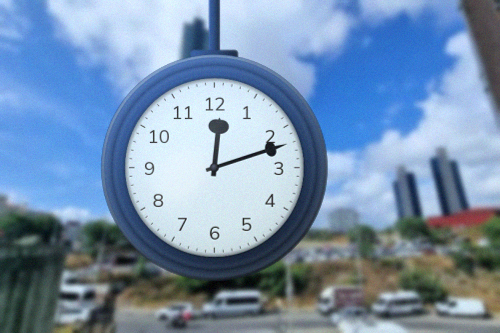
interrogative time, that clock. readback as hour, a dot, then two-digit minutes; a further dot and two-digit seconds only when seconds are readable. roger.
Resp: 12.12
